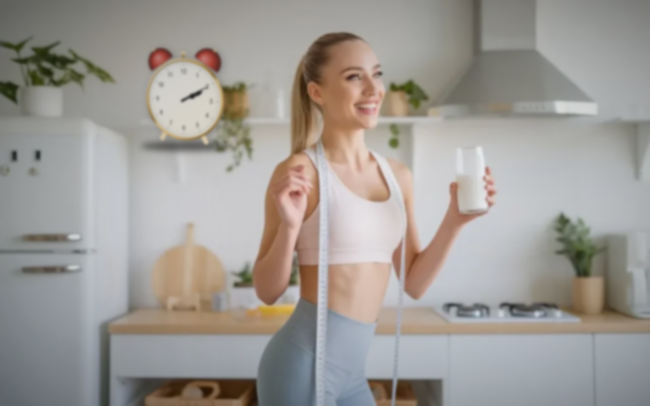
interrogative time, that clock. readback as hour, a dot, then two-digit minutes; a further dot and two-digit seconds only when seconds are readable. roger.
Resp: 2.10
